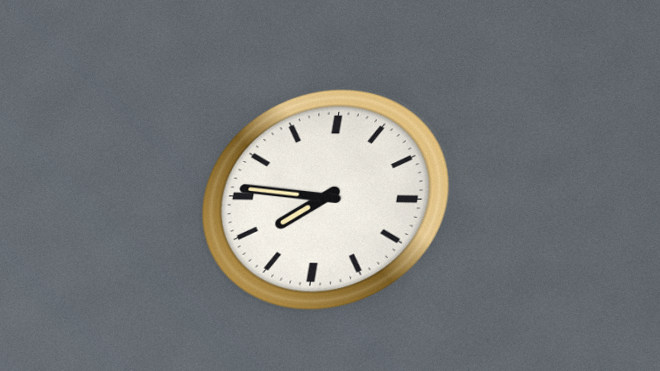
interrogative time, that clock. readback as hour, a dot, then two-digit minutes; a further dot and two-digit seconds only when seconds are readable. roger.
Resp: 7.46
